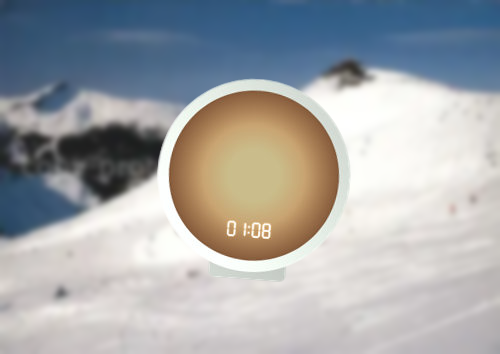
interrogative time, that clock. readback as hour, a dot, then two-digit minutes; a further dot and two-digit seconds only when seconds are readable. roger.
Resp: 1.08
